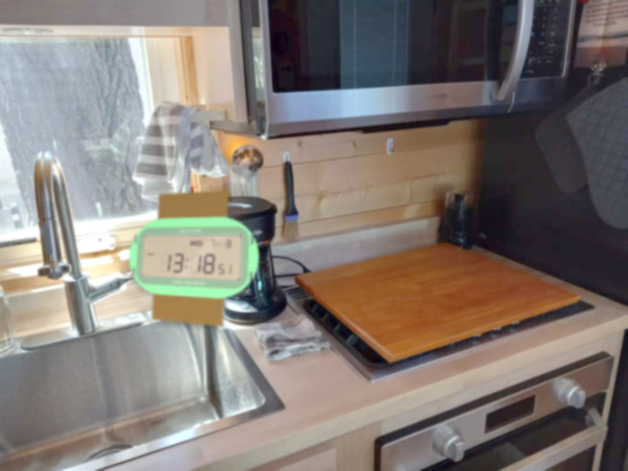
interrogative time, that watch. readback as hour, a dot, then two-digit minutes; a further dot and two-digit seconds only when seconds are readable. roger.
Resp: 13.18
